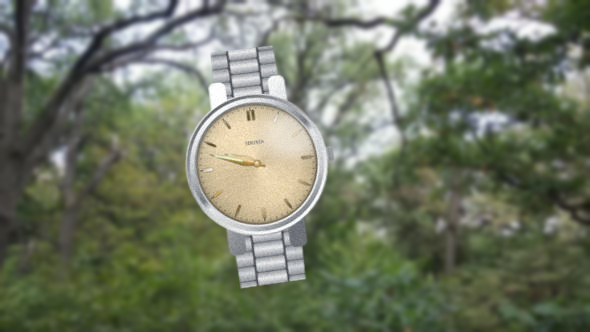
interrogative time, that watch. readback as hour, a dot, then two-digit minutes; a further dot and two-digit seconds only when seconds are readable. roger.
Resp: 9.48
